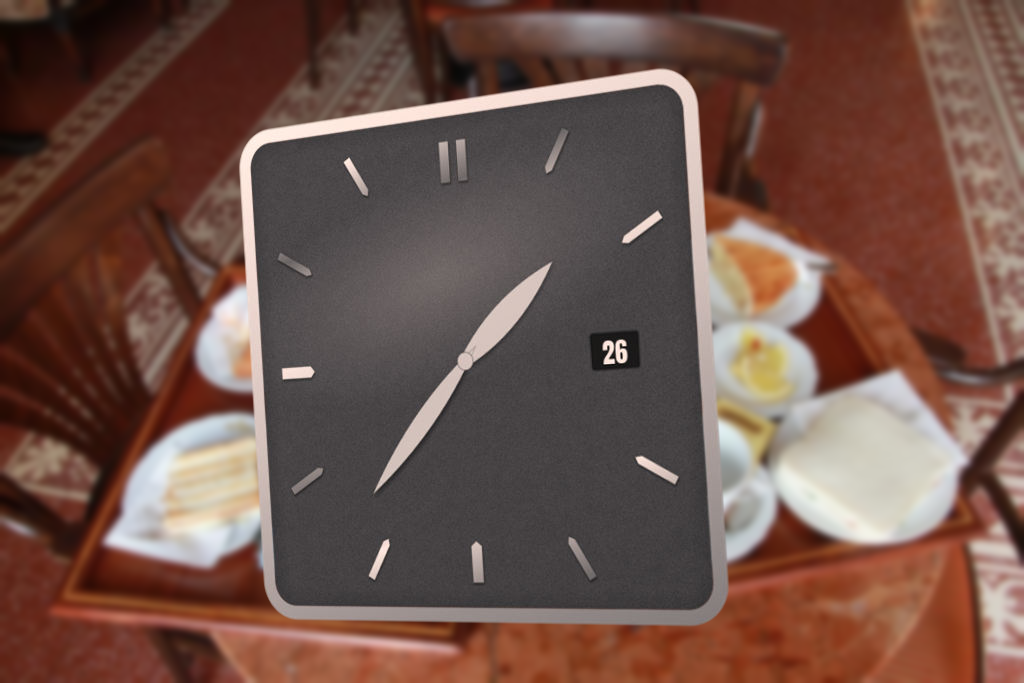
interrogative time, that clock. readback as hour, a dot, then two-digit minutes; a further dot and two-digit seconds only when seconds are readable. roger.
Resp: 1.37
